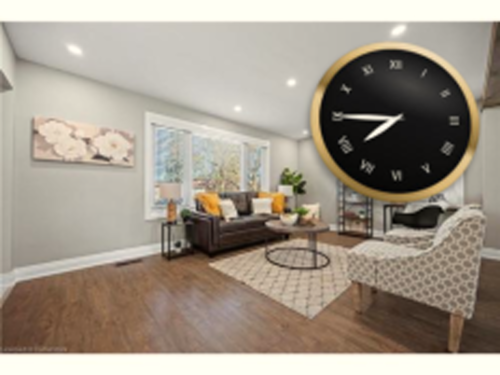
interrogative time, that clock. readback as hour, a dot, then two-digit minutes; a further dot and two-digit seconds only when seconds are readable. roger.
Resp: 7.45
